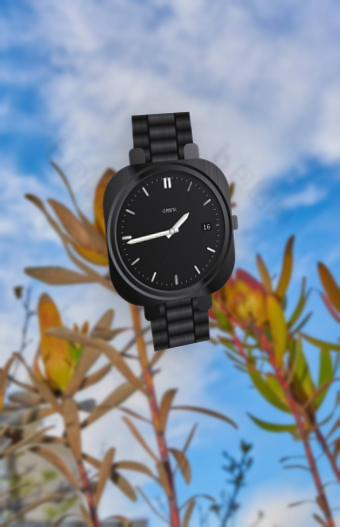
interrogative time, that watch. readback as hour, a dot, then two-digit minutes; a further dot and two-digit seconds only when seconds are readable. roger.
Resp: 1.44
